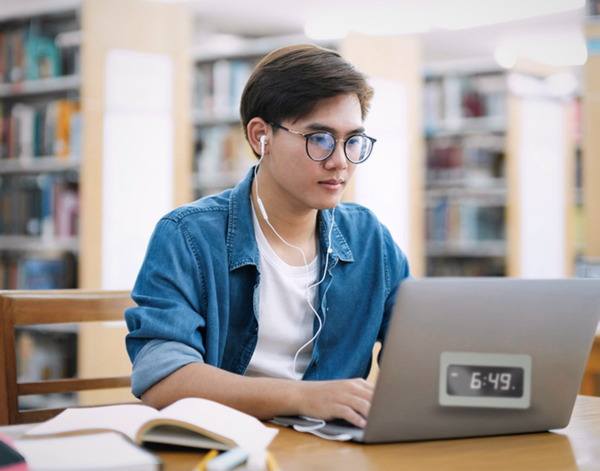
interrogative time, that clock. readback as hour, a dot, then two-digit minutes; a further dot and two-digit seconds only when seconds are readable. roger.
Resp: 6.49
